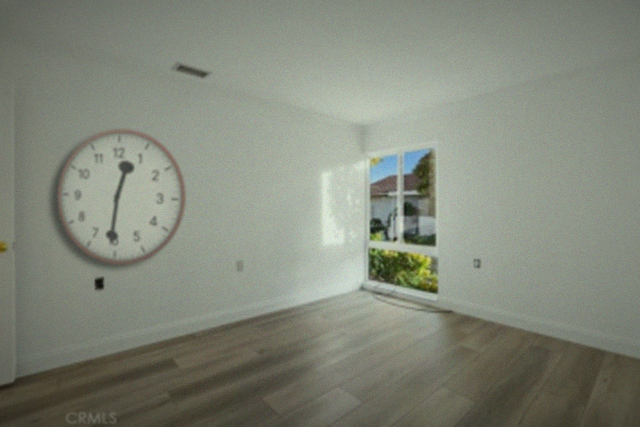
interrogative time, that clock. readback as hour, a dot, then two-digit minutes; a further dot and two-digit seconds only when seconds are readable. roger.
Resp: 12.31
